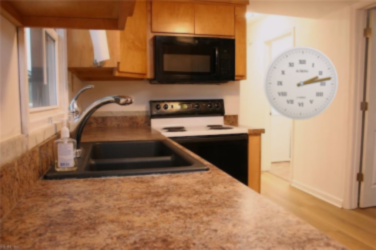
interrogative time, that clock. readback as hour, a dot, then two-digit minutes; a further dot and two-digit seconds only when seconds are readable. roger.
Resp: 2.13
